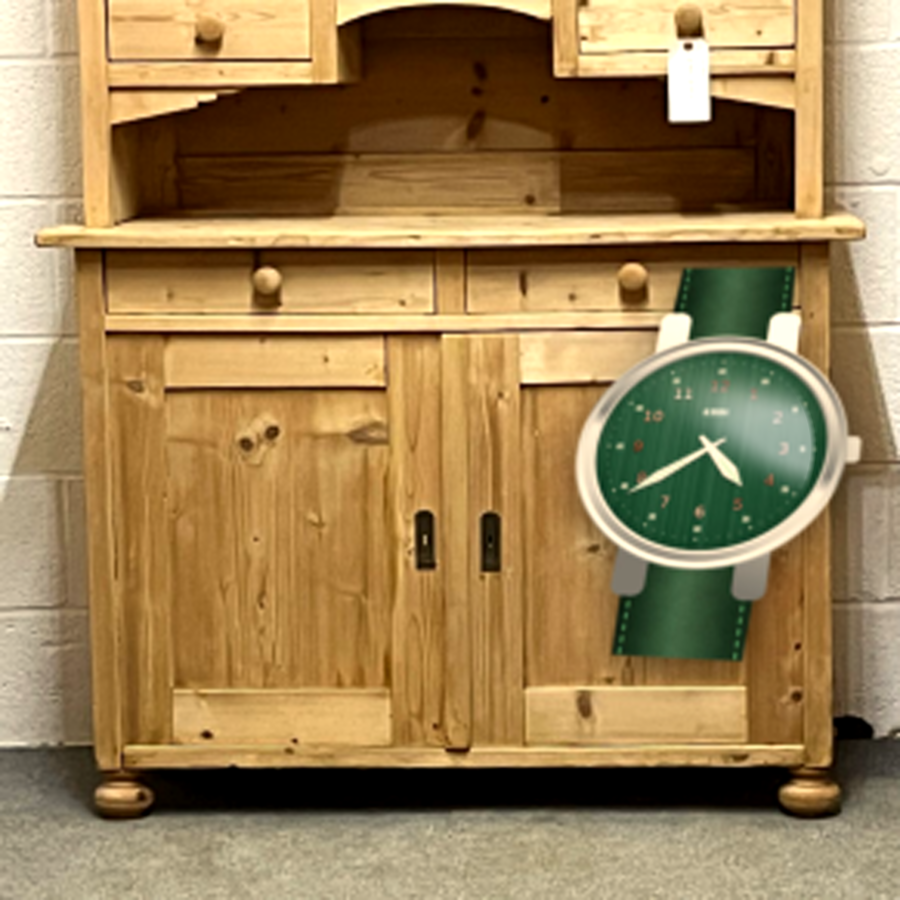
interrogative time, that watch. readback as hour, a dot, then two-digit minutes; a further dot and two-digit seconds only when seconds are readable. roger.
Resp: 4.39
